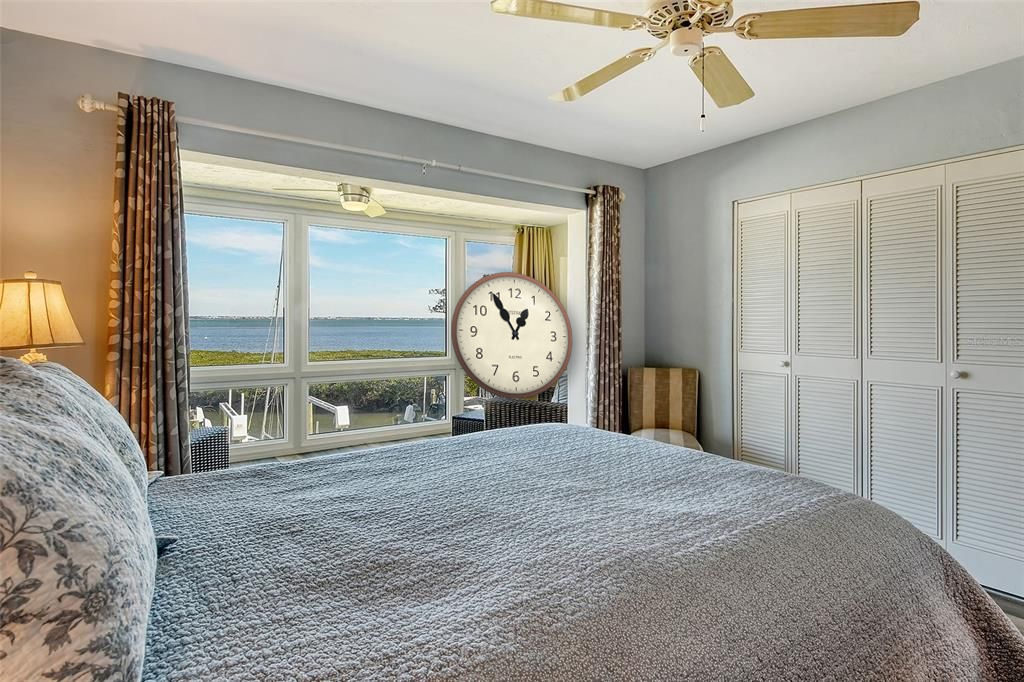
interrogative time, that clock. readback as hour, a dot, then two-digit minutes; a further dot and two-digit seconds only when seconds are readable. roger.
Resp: 12.55
